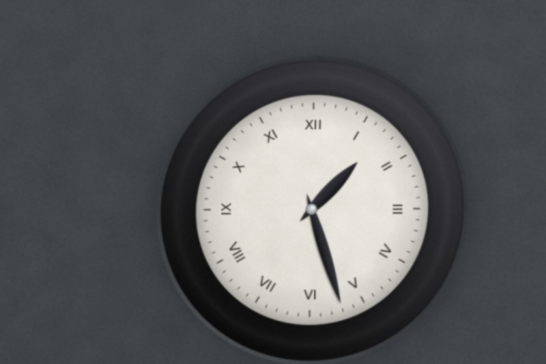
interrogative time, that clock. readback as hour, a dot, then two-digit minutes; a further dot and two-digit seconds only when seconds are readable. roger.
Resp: 1.27
